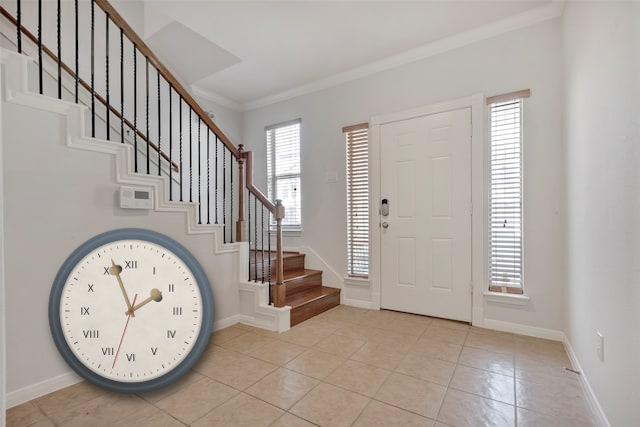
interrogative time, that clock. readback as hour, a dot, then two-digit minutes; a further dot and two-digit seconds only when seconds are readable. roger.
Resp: 1.56.33
